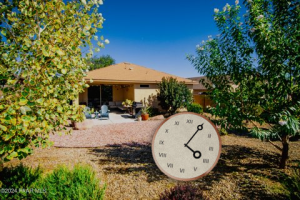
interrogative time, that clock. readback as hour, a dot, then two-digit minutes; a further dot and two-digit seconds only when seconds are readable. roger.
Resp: 4.05
